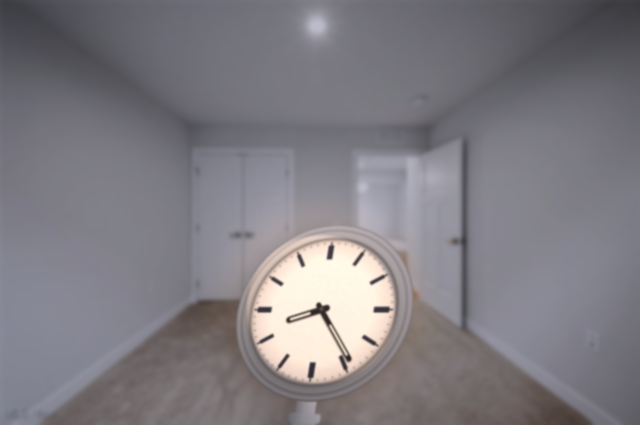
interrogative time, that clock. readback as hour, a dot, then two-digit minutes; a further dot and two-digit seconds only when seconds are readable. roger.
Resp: 8.24
